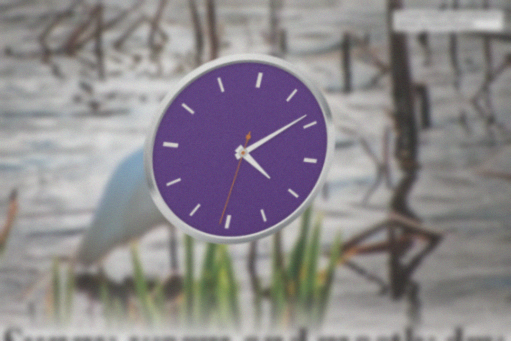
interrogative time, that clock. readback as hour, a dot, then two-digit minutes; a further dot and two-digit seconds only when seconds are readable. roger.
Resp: 4.08.31
